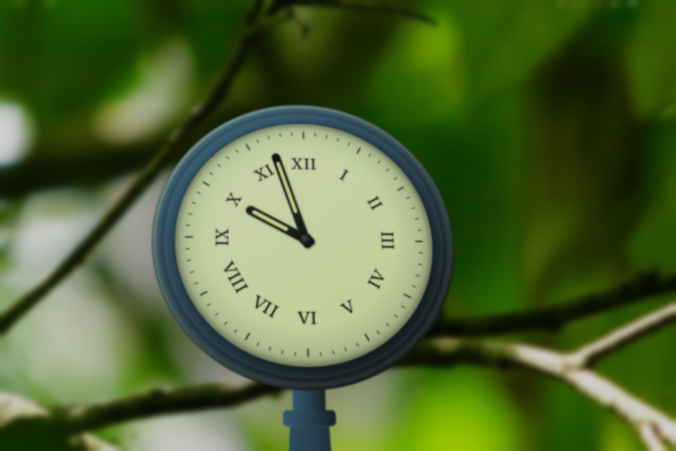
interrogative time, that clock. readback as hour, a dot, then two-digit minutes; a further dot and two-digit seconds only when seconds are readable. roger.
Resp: 9.57
